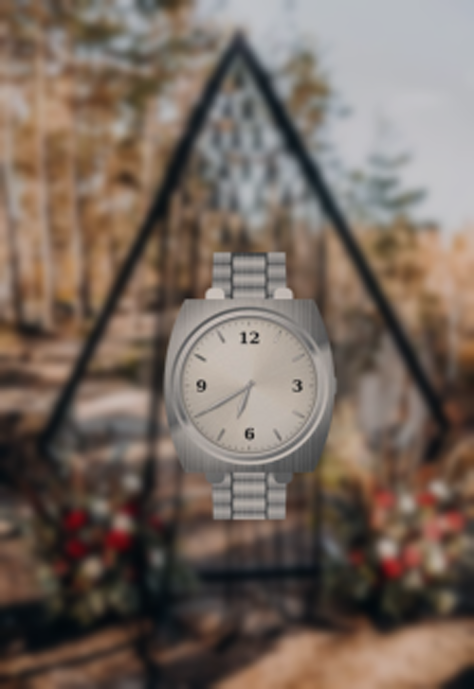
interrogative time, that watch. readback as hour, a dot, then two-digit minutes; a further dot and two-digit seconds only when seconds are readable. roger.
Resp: 6.40
